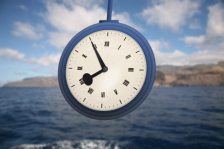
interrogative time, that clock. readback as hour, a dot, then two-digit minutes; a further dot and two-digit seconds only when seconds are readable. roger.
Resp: 7.55
